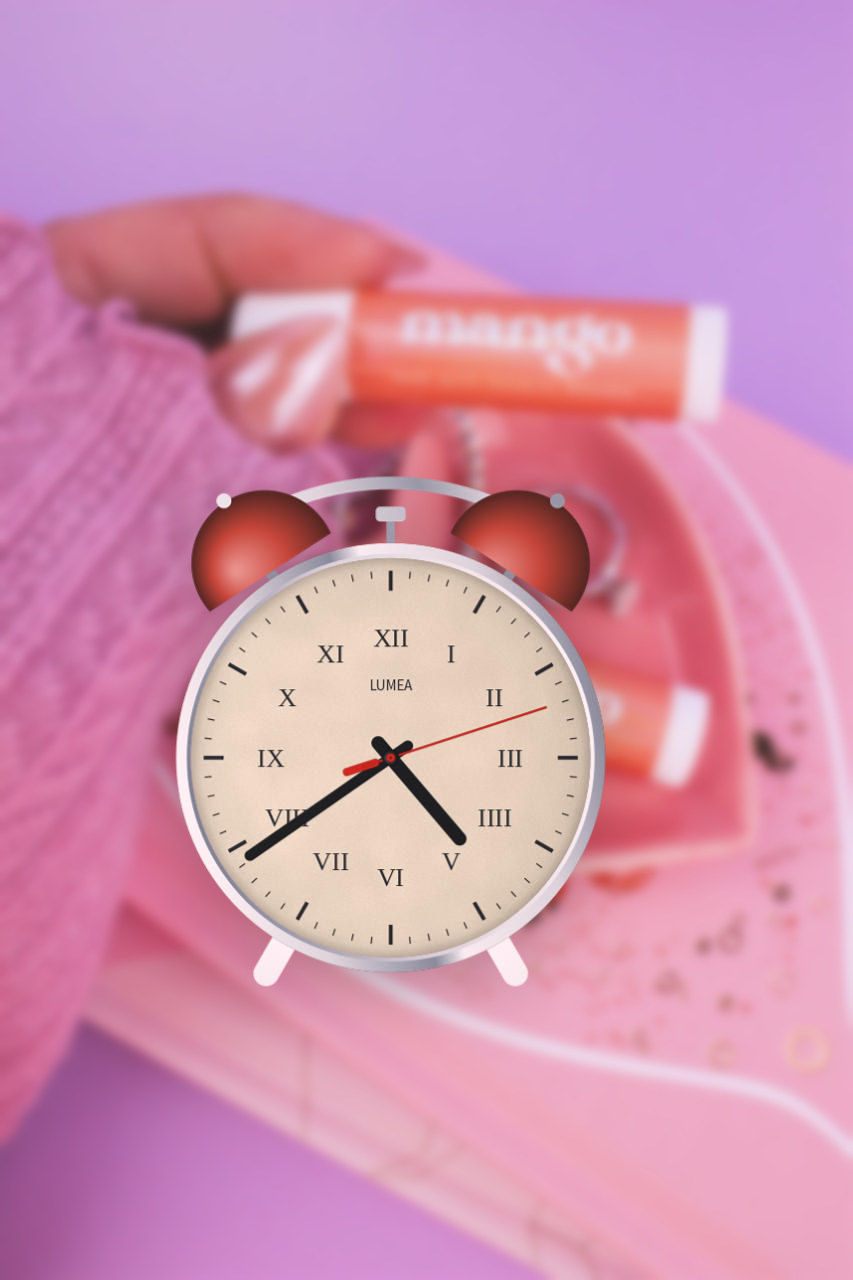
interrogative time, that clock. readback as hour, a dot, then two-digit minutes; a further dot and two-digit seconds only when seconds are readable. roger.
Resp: 4.39.12
